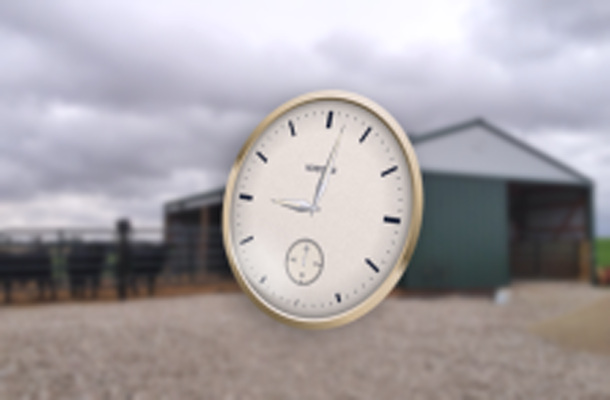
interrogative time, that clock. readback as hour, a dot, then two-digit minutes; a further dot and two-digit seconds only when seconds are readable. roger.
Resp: 9.02
